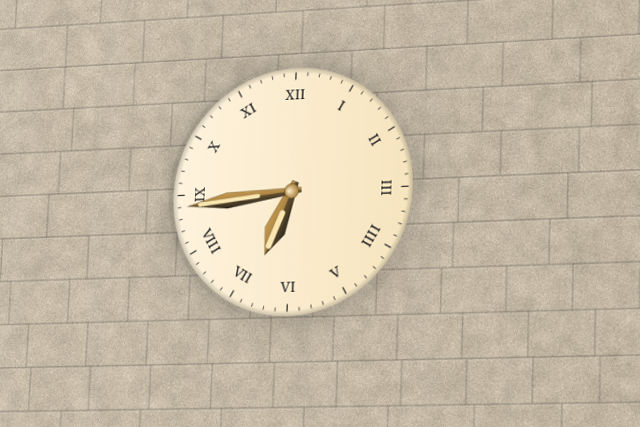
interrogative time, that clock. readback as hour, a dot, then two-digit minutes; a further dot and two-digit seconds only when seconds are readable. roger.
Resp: 6.44
